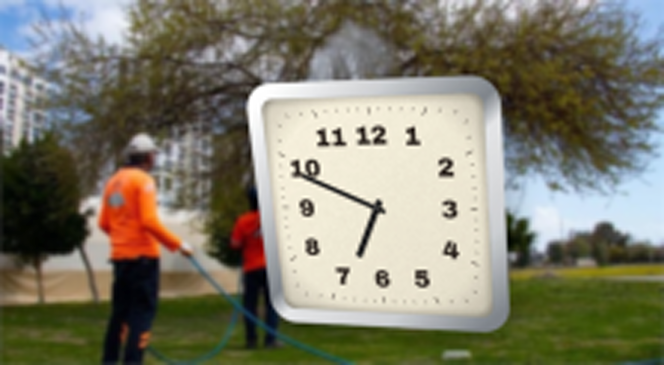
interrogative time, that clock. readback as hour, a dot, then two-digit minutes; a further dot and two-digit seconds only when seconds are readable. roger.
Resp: 6.49
